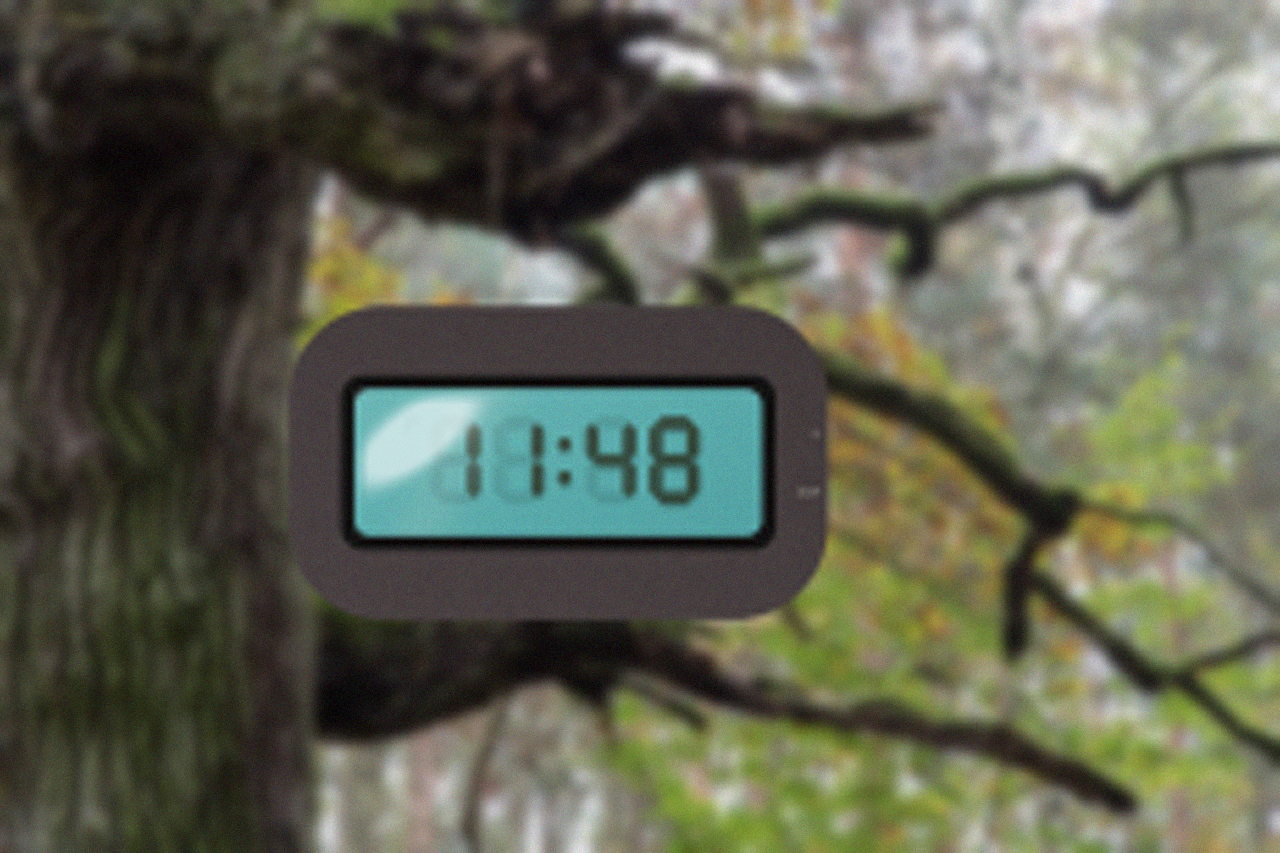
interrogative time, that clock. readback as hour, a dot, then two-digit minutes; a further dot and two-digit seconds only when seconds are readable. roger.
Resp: 11.48
